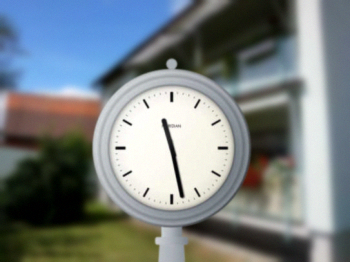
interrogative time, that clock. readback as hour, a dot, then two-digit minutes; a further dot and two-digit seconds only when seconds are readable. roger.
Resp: 11.28
